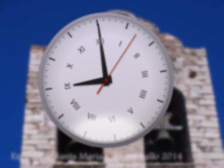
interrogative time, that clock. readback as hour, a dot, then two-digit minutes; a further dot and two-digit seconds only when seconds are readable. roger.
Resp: 9.00.07
